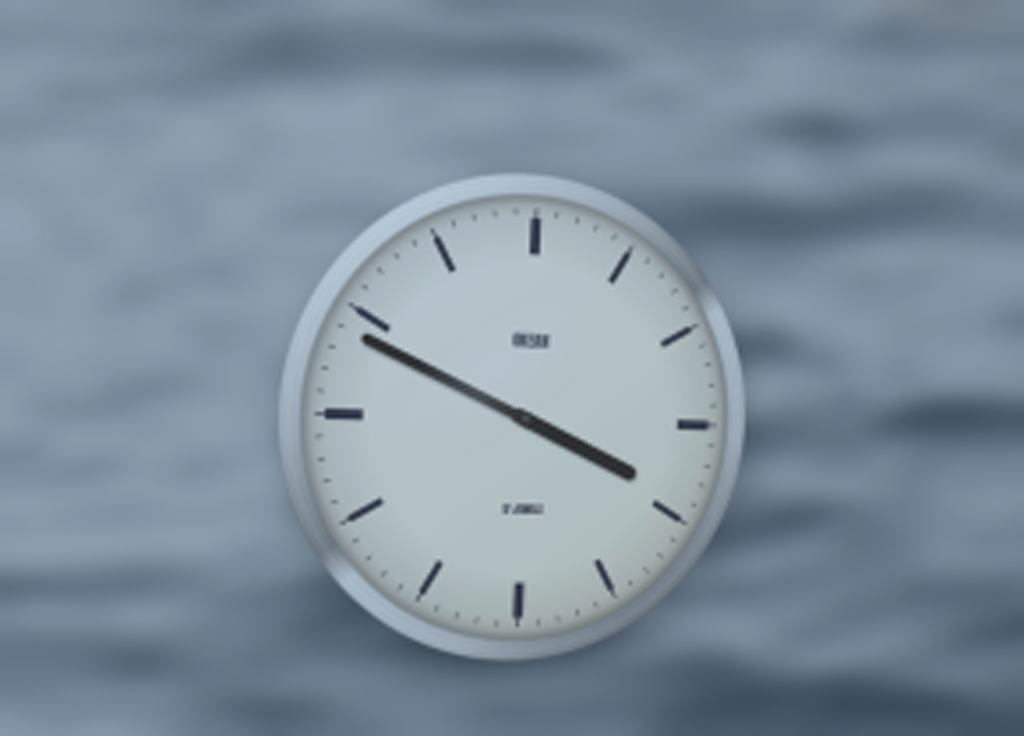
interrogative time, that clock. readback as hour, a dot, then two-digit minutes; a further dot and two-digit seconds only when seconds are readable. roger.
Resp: 3.49
